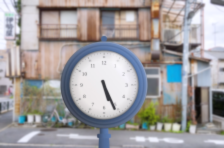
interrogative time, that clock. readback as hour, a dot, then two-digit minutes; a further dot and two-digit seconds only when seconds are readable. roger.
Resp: 5.26
